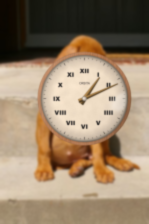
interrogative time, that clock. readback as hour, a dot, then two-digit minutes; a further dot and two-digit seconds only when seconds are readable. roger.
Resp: 1.11
